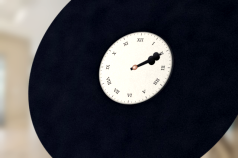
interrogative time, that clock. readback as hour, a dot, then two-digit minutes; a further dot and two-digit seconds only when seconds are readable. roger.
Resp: 2.10
